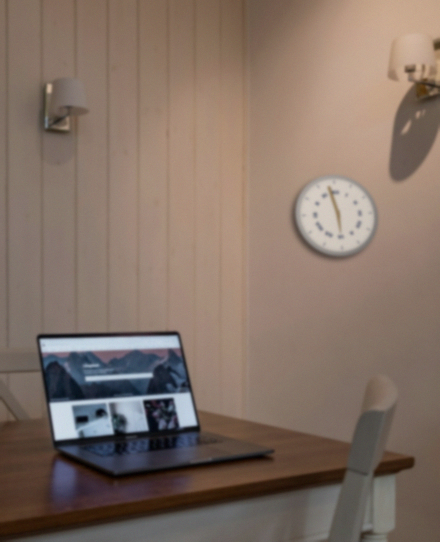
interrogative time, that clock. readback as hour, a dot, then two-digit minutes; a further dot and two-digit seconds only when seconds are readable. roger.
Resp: 5.58
